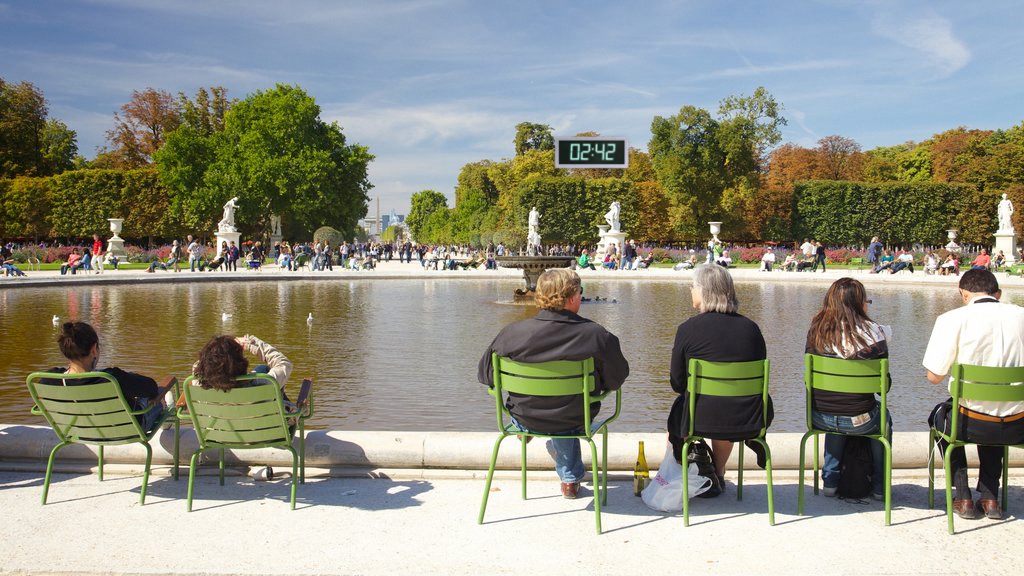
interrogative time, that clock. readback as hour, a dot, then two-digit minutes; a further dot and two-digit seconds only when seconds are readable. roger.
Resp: 2.42
